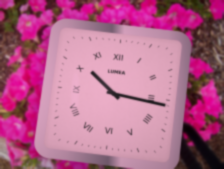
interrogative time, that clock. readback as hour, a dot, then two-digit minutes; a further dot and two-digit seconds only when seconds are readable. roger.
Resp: 10.16
